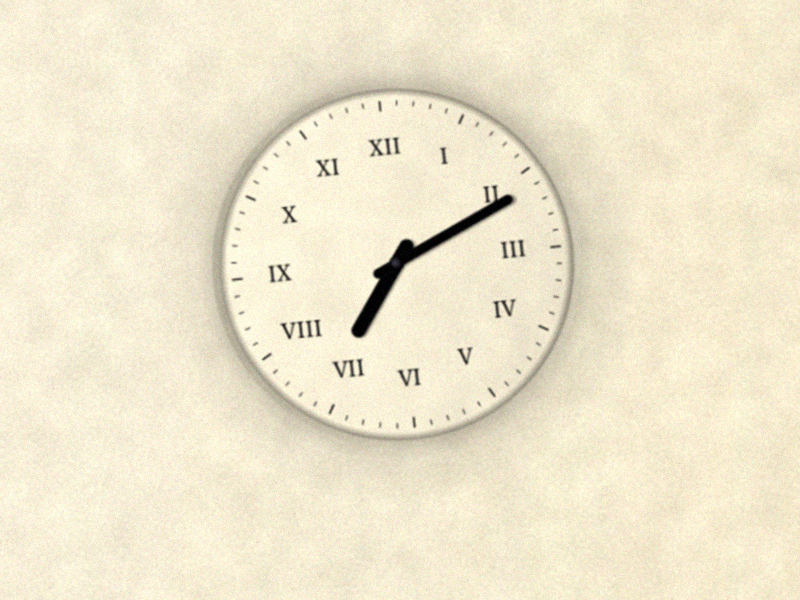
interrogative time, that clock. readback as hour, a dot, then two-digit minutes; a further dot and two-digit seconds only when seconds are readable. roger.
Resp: 7.11
